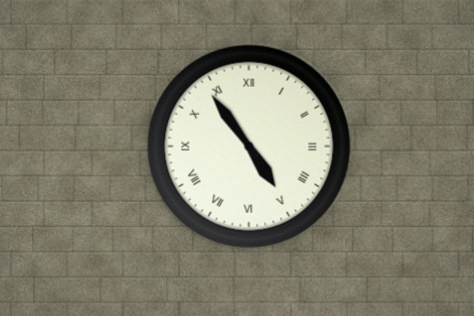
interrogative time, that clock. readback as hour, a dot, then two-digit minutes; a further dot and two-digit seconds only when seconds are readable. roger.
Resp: 4.54
